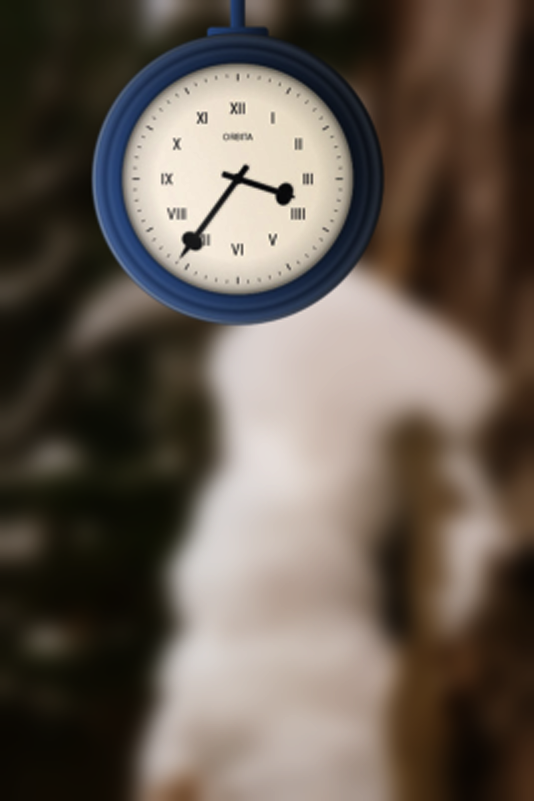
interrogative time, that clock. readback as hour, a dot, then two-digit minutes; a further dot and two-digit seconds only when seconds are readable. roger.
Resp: 3.36
